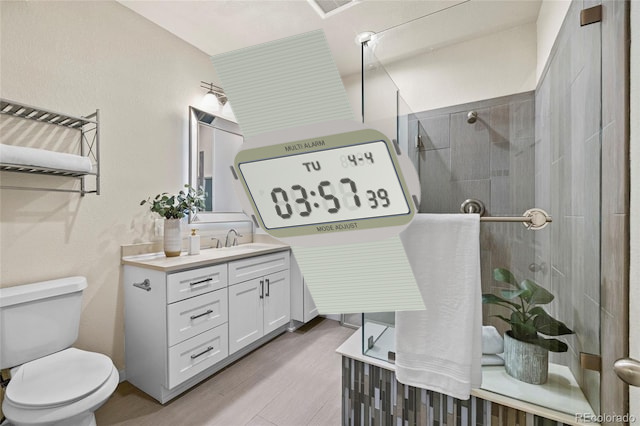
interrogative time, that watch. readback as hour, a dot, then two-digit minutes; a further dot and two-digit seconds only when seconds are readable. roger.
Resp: 3.57.39
